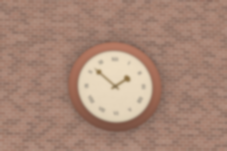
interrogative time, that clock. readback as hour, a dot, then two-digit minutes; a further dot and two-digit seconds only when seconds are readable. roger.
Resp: 1.52
